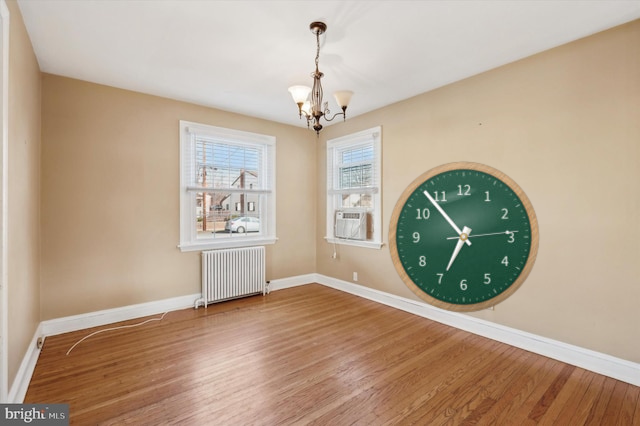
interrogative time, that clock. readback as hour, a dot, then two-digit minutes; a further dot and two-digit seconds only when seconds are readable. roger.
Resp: 6.53.14
